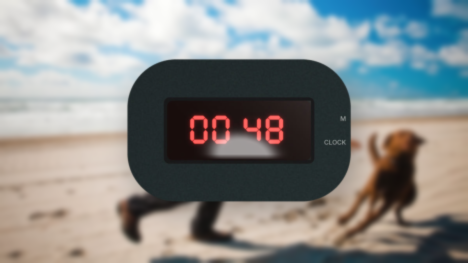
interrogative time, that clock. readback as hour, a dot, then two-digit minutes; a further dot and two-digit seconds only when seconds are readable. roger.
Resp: 0.48
